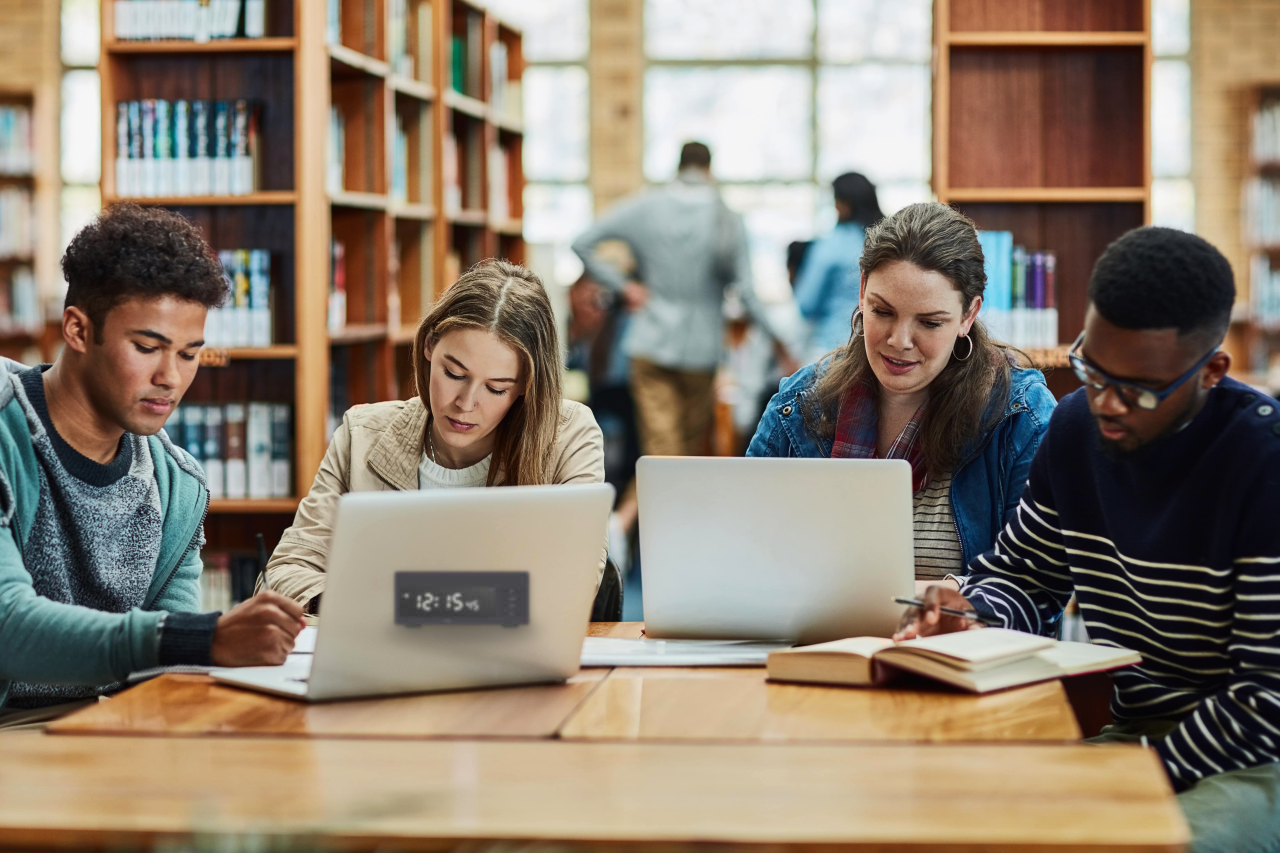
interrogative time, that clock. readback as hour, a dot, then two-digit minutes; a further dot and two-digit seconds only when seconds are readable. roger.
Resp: 12.15
